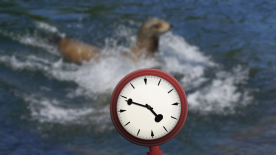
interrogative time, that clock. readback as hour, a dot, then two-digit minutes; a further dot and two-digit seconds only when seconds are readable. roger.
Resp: 4.49
